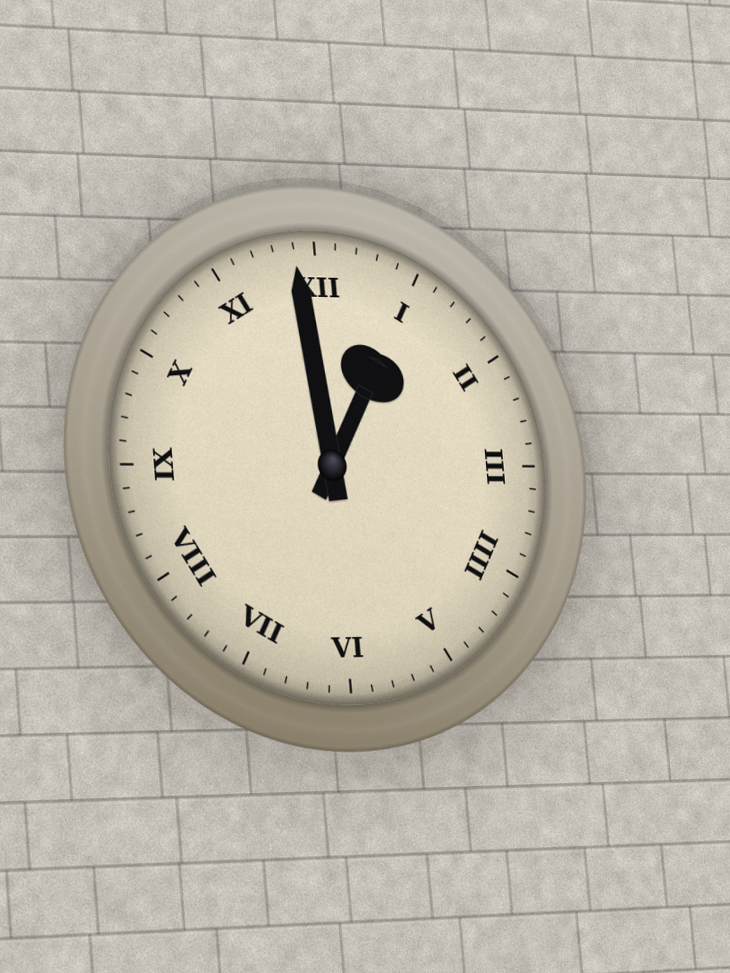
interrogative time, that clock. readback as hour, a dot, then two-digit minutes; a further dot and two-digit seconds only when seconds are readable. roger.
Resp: 12.59
